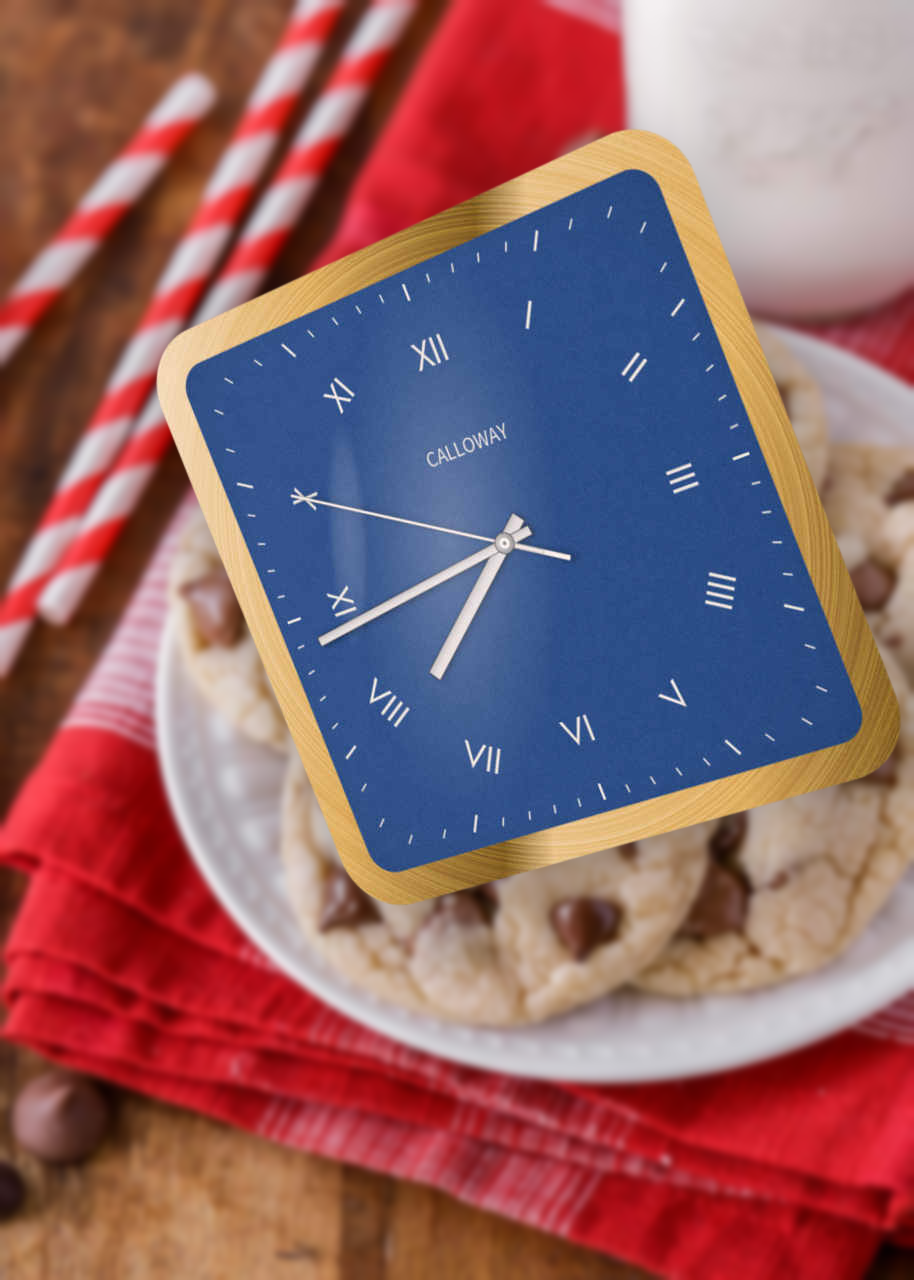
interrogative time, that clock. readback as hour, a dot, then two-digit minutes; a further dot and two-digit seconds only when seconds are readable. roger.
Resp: 7.43.50
